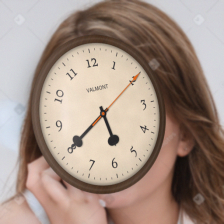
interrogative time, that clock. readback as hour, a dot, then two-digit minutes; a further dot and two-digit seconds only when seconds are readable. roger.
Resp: 5.40.10
